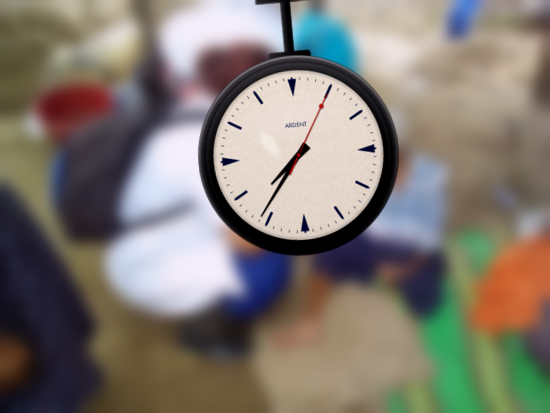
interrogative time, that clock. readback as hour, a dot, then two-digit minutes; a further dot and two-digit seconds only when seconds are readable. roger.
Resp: 7.36.05
